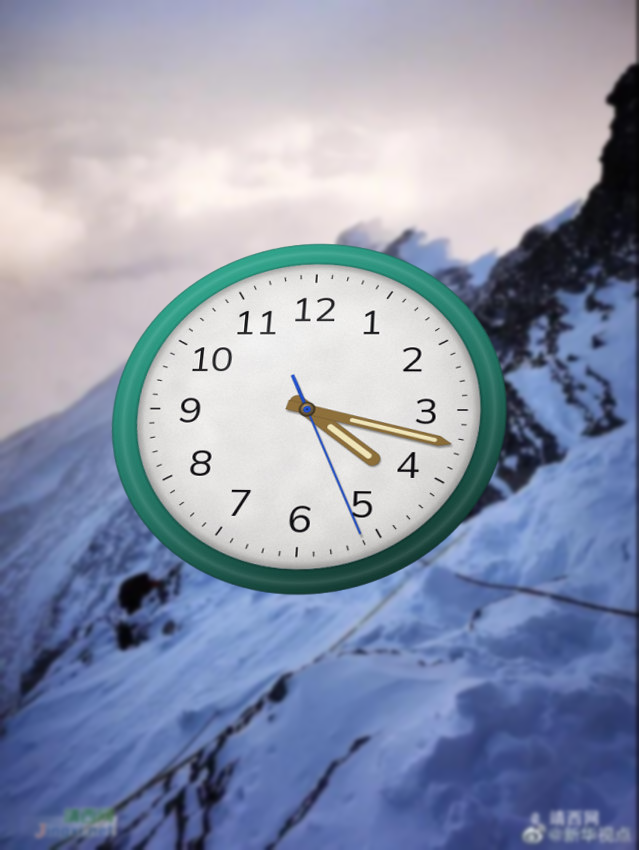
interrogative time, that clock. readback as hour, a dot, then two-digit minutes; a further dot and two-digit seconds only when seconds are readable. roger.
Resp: 4.17.26
